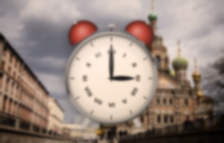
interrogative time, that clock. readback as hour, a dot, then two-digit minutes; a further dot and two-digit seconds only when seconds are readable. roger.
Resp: 3.00
